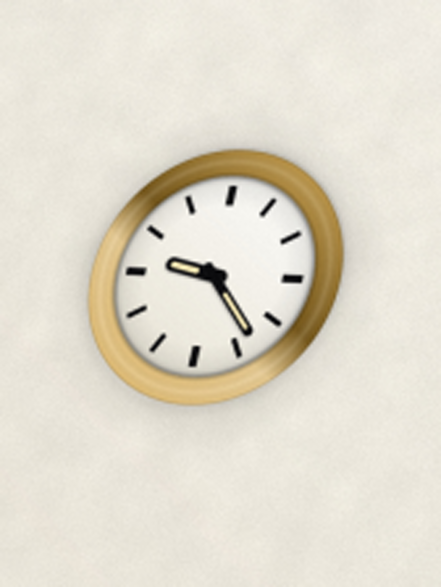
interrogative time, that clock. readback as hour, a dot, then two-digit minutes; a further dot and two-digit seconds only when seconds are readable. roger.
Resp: 9.23
